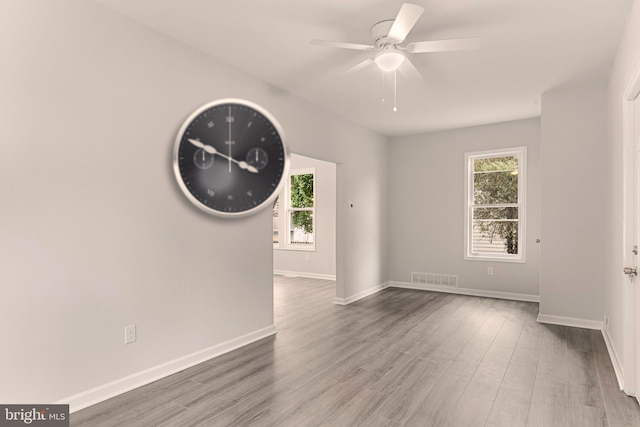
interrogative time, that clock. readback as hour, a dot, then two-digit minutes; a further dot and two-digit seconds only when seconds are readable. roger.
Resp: 3.49
